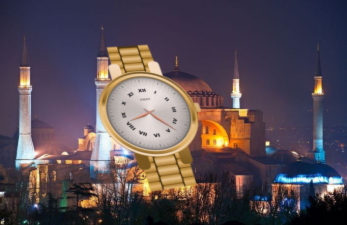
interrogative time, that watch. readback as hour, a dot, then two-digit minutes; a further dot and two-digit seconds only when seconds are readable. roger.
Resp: 8.23
